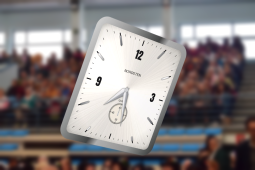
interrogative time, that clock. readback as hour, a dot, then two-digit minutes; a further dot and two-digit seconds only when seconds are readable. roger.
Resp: 7.28
